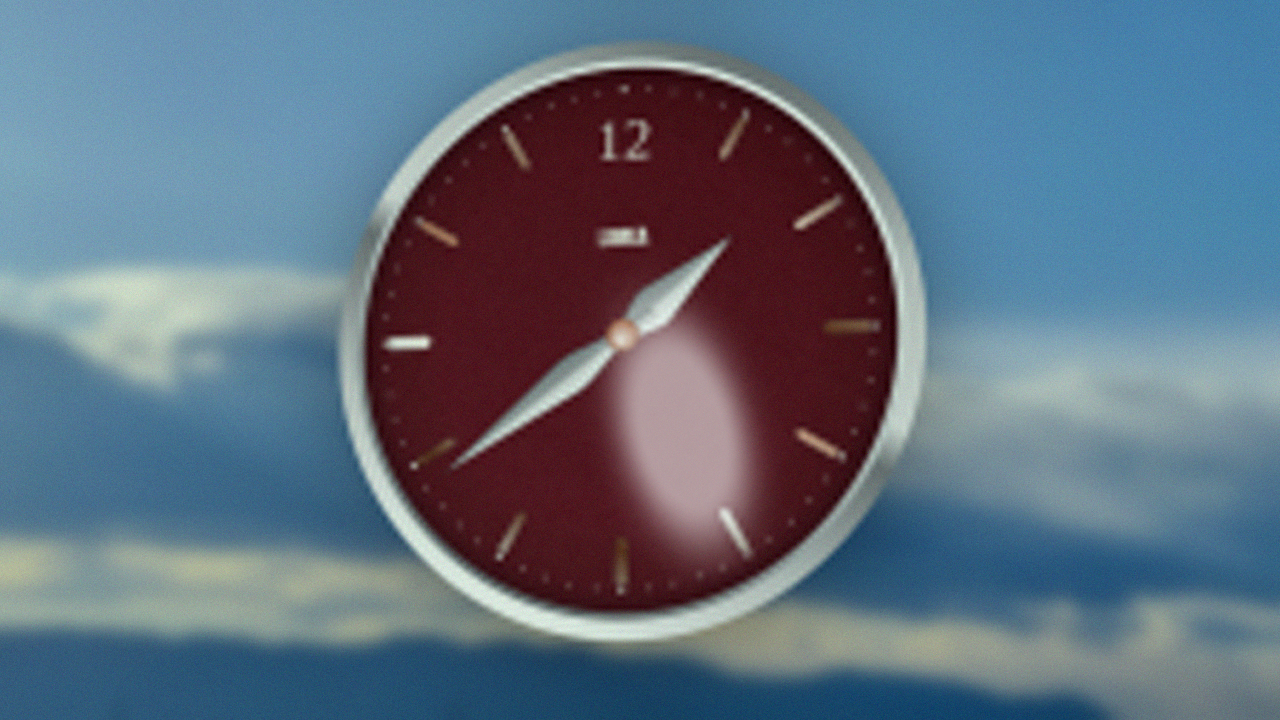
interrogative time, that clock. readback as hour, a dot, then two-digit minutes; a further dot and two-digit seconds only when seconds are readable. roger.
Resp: 1.39
